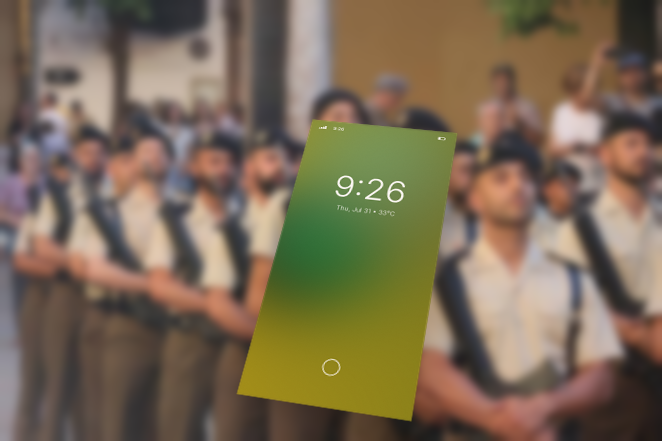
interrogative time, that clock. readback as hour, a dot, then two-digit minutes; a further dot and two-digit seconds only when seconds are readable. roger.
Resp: 9.26
